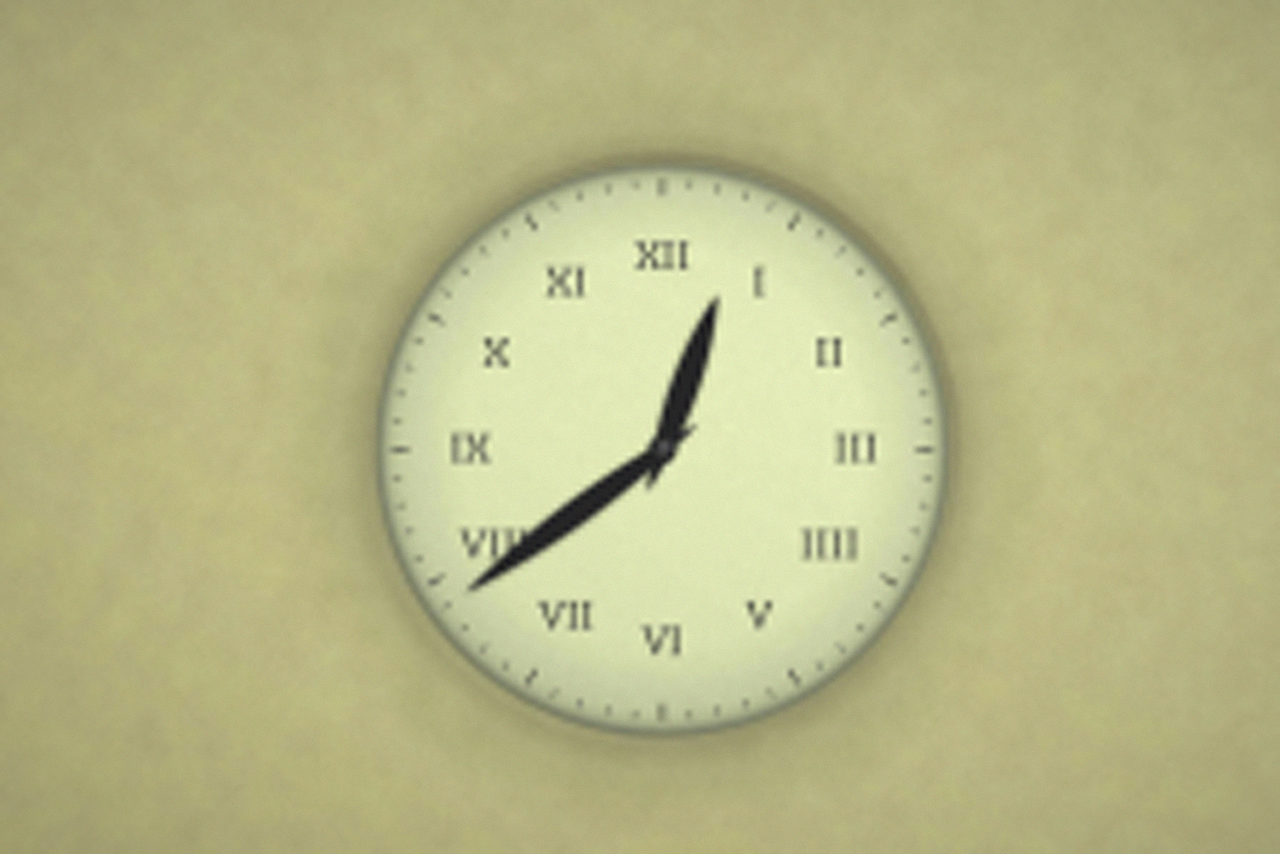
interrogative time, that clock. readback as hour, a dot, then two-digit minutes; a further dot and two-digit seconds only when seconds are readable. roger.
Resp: 12.39
